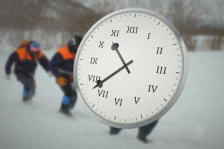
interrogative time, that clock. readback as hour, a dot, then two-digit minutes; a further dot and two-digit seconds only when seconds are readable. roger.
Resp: 10.38
